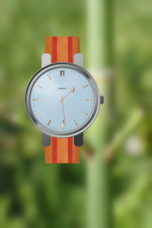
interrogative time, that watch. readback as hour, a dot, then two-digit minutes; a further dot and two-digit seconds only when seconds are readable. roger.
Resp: 1.29
